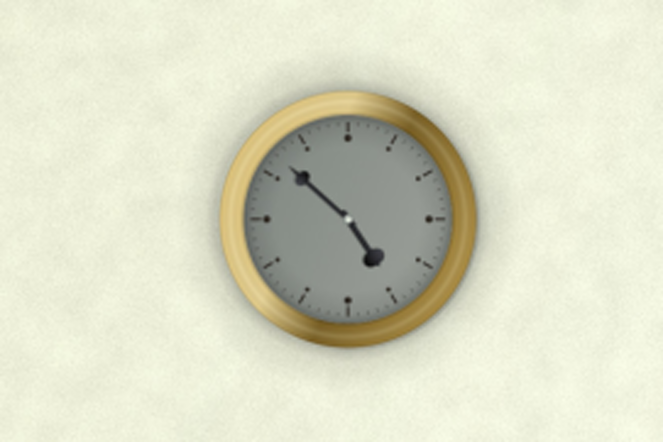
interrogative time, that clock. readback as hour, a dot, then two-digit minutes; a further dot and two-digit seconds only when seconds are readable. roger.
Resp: 4.52
